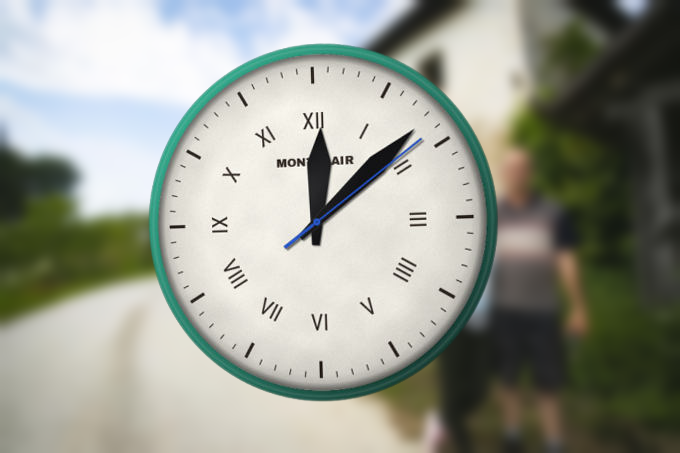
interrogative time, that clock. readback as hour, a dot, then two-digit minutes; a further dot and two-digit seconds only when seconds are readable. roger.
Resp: 12.08.09
